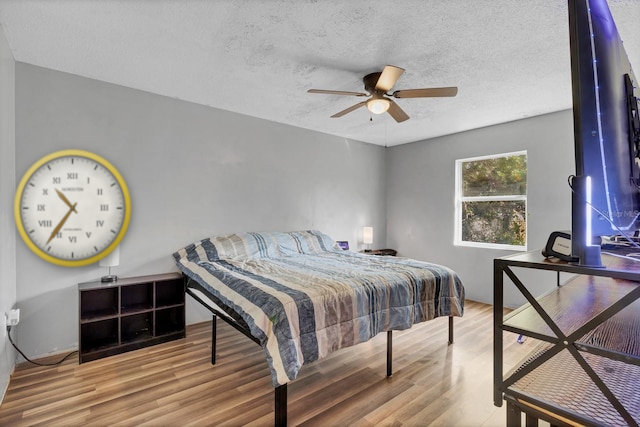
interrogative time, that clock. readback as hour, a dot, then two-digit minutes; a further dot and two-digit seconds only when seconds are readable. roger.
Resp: 10.36
